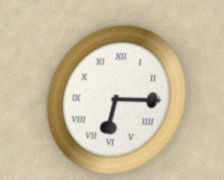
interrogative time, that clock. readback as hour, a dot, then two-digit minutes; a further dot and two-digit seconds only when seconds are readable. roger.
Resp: 6.15
